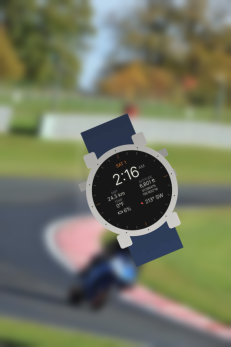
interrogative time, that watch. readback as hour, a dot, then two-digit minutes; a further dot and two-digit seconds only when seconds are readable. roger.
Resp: 2.16
